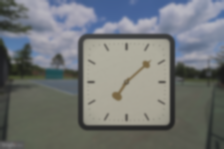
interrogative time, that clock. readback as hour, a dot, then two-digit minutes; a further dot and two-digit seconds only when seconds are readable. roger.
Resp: 7.08
